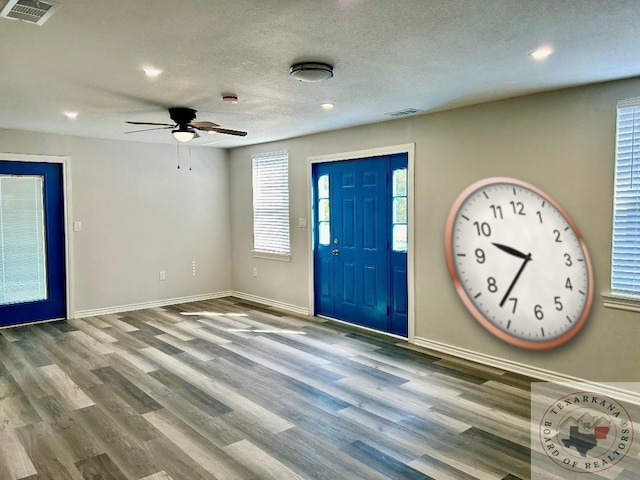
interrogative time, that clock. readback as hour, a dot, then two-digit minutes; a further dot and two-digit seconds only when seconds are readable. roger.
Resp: 9.37
